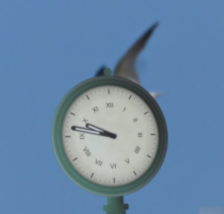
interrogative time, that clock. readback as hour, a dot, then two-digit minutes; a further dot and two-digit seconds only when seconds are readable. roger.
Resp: 9.47
